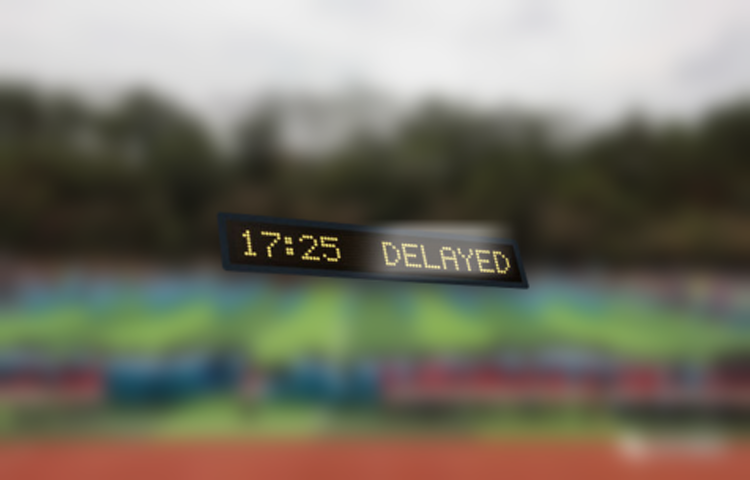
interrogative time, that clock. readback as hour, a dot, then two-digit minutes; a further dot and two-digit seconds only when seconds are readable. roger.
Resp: 17.25
